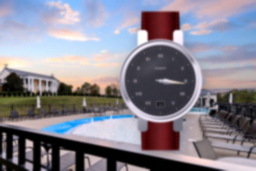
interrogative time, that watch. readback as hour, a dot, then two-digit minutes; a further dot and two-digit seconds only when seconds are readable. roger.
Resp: 3.16
